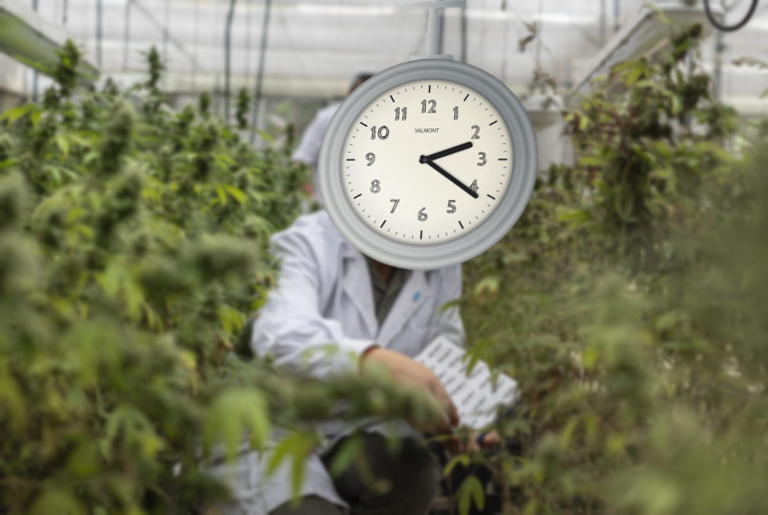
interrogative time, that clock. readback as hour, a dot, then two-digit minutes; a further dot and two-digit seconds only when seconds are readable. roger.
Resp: 2.21
